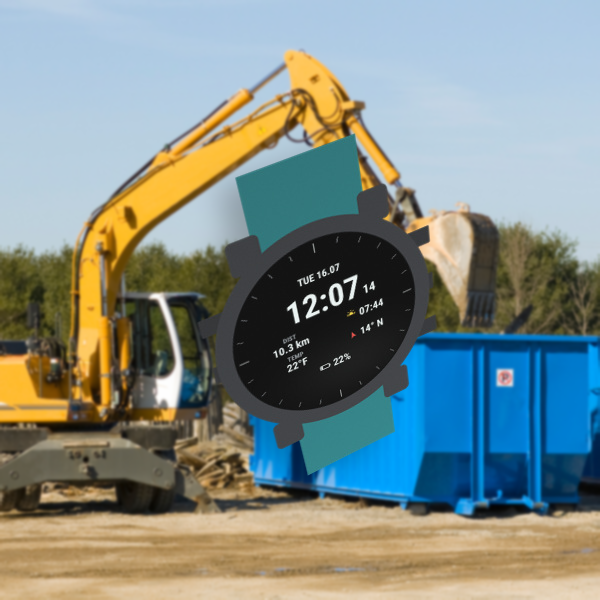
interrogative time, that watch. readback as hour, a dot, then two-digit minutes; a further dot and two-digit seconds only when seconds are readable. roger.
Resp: 12.07.14
